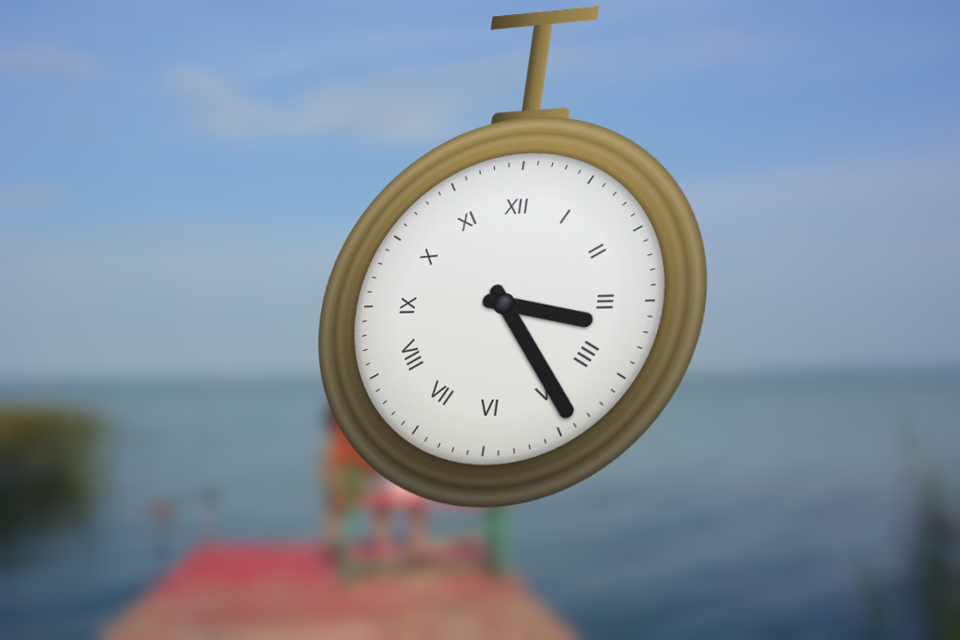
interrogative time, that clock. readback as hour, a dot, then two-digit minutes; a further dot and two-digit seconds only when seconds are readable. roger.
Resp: 3.24
